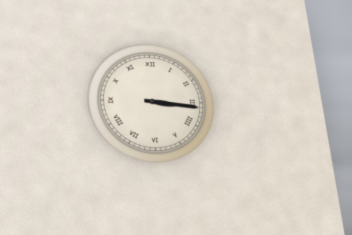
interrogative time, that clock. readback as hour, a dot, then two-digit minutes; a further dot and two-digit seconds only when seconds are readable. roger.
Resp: 3.16
